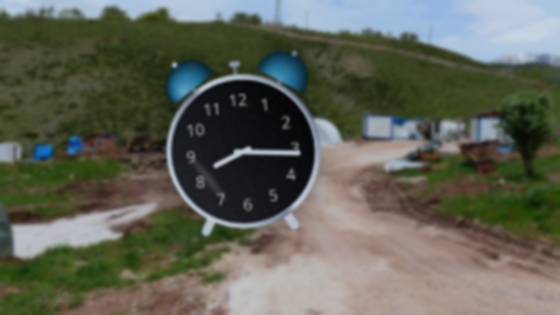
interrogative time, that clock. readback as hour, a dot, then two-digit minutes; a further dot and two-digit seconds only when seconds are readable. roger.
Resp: 8.16
